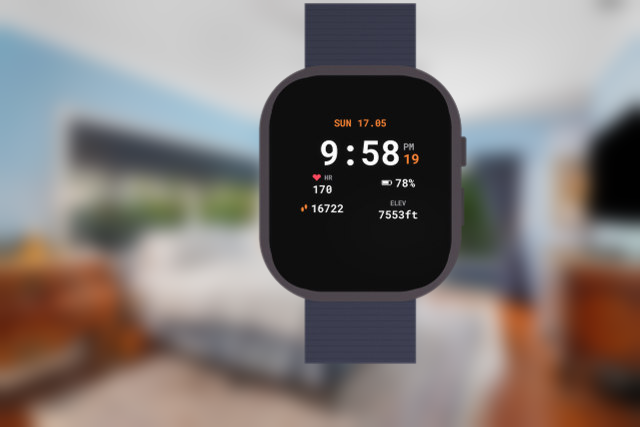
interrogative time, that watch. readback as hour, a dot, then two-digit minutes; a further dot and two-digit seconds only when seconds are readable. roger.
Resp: 9.58.19
